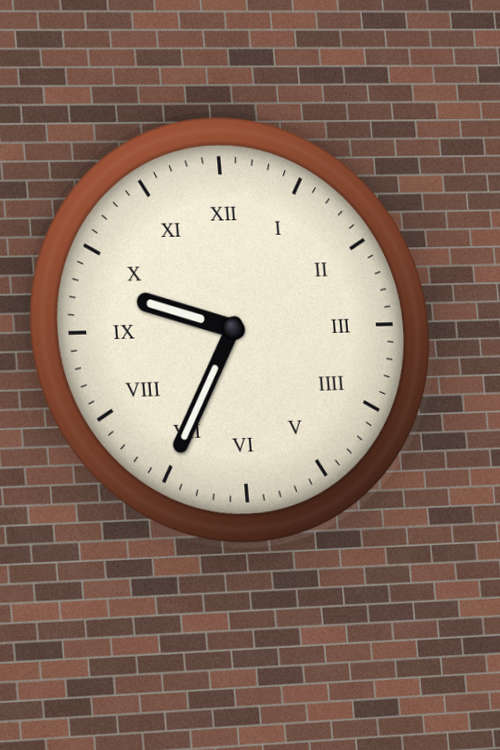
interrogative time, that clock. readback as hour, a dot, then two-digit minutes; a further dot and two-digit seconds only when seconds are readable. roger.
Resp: 9.35
